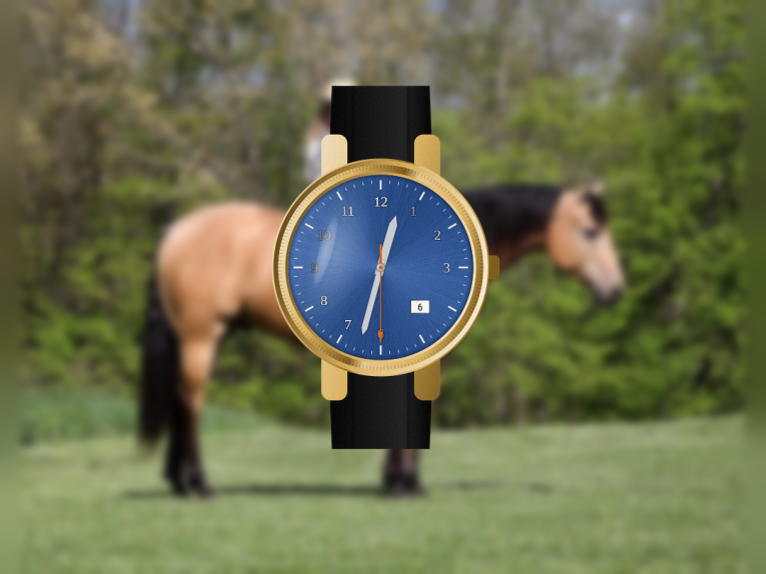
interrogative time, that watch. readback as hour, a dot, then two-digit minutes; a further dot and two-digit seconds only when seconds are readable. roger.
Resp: 12.32.30
